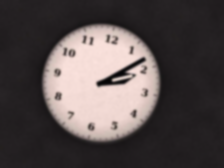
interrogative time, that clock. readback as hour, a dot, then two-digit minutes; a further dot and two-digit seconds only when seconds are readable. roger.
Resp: 2.08
